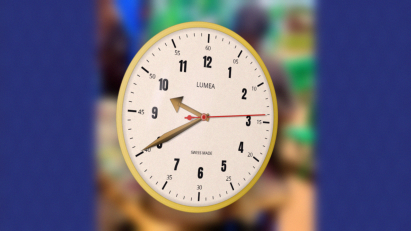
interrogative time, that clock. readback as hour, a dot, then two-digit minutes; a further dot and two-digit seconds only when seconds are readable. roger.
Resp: 9.40.14
